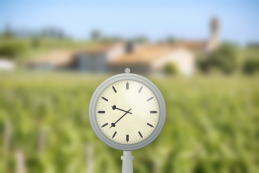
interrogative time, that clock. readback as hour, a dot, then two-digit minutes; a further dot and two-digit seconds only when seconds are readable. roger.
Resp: 9.38
